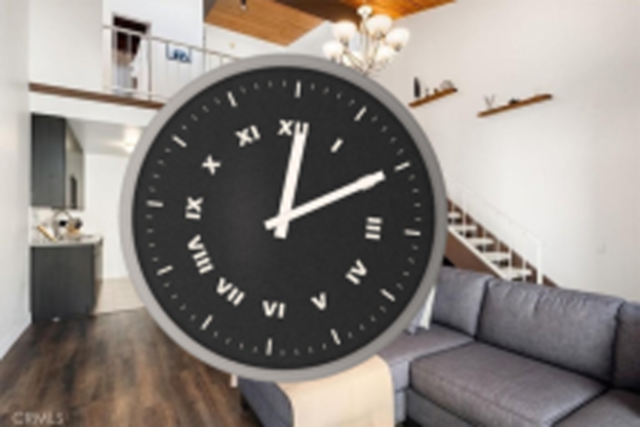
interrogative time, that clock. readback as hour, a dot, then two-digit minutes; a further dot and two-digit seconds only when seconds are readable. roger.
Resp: 12.10
